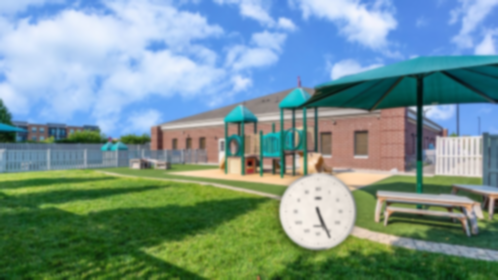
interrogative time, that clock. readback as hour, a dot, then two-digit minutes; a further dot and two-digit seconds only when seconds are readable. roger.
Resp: 5.26
